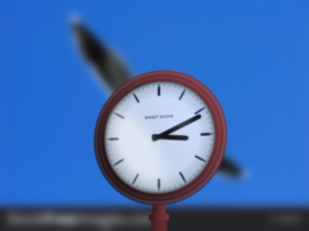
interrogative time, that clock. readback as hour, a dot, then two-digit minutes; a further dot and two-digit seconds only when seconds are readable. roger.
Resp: 3.11
